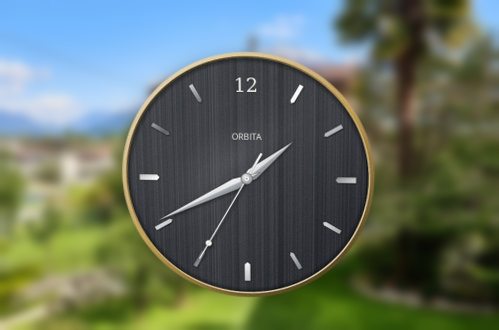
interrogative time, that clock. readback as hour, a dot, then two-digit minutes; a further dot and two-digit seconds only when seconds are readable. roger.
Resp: 1.40.35
